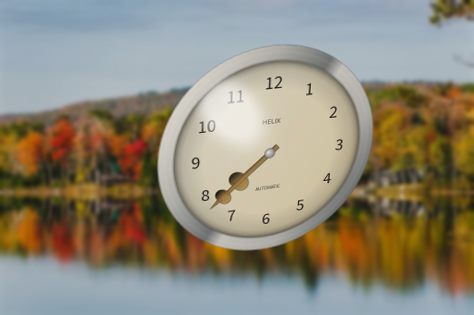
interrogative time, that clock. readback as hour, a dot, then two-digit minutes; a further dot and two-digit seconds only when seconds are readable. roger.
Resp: 7.38
